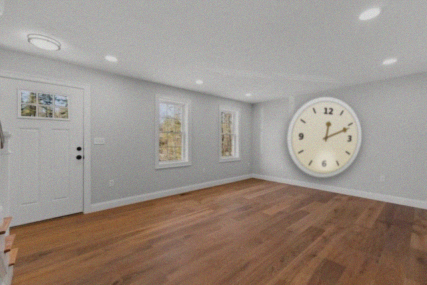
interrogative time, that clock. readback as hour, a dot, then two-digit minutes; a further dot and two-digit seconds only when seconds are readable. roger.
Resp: 12.11
